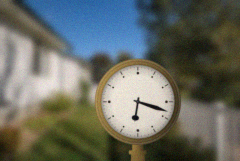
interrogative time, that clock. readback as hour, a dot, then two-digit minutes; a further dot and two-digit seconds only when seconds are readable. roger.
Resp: 6.18
